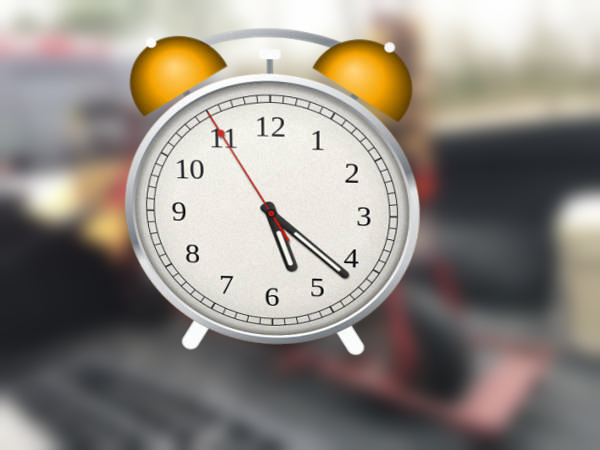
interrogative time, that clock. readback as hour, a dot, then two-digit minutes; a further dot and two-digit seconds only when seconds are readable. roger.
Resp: 5.21.55
